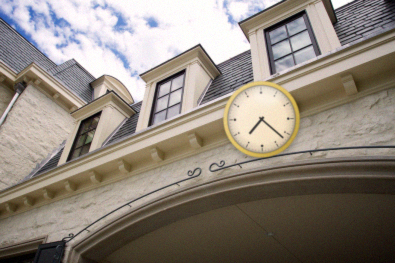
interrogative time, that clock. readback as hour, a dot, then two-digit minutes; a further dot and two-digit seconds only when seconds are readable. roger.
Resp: 7.22
